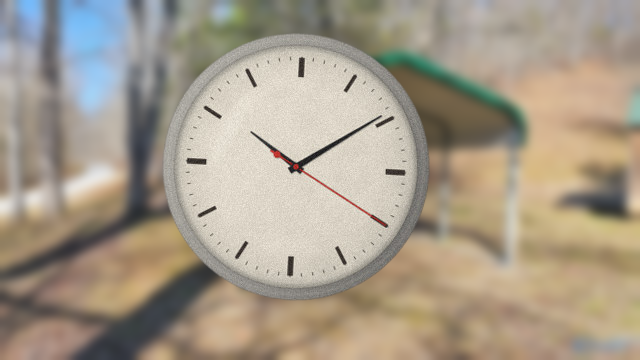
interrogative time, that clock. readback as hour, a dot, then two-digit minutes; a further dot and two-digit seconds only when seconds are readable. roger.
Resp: 10.09.20
